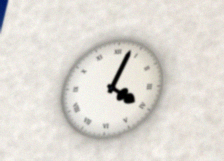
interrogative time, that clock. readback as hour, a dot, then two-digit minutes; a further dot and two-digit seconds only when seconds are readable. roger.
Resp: 4.03
